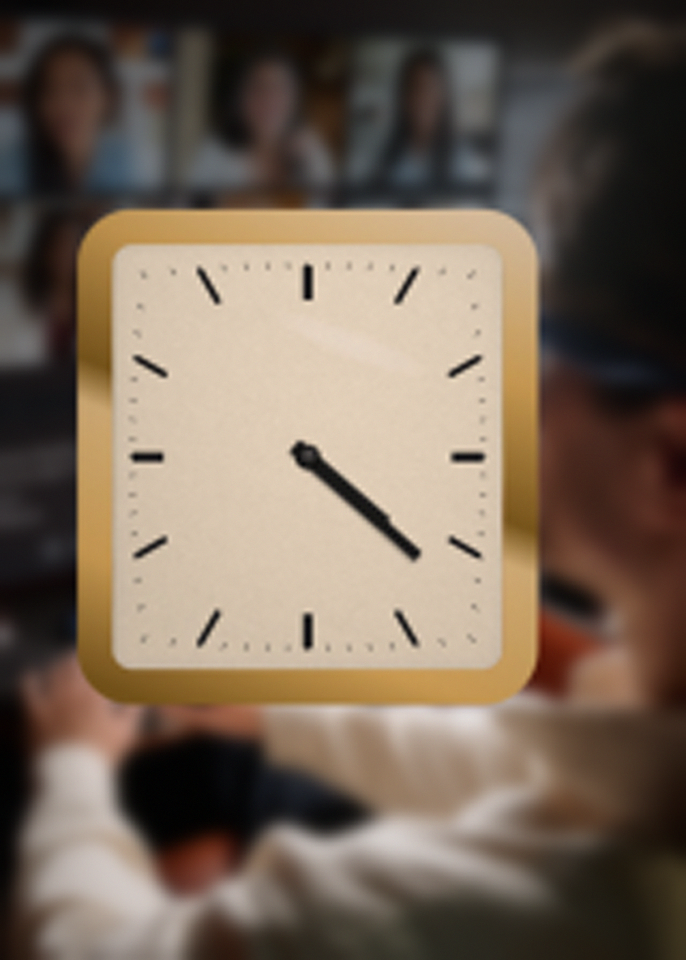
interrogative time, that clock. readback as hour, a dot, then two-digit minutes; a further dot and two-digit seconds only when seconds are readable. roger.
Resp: 4.22
